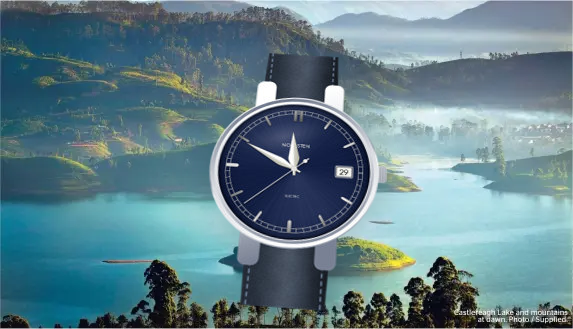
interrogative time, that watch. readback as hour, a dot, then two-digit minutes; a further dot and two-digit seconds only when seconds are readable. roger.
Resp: 11.49.38
